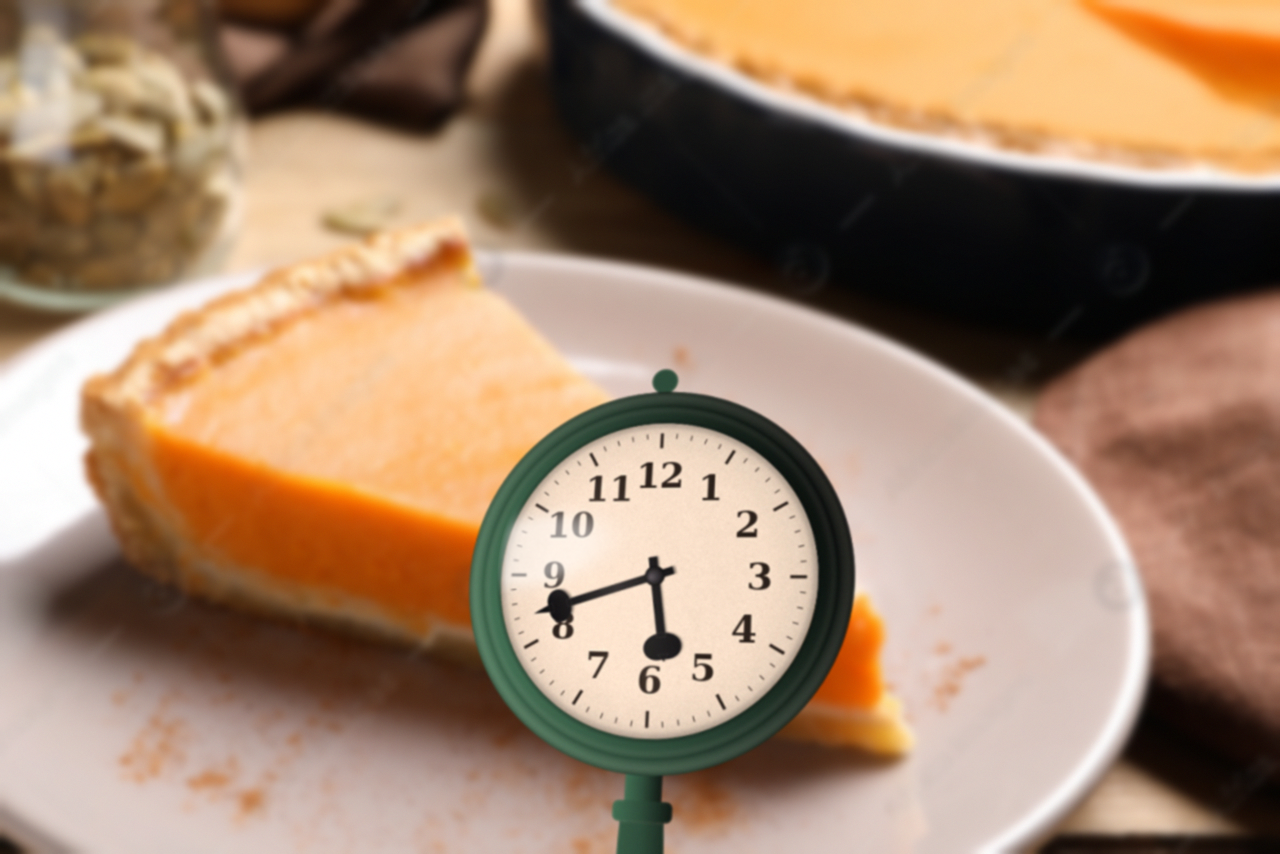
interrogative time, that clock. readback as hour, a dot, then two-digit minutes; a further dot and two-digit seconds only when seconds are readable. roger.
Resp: 5.42
